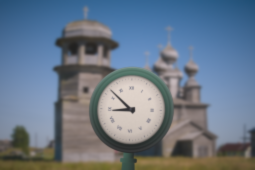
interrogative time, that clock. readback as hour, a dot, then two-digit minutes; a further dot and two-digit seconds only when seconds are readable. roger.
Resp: 8.52
